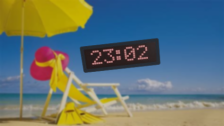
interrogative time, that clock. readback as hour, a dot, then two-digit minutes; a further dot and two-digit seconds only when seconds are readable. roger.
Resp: 23.02
